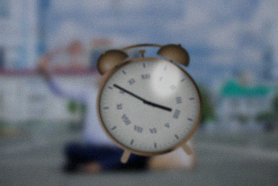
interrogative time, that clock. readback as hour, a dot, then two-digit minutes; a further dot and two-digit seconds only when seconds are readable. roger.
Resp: 3.51
